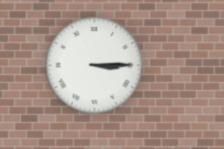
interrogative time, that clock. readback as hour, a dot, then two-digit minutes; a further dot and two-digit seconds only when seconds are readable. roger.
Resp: 3.15
